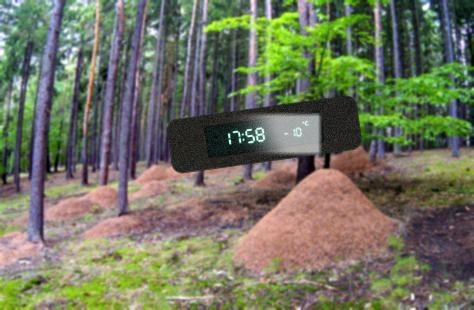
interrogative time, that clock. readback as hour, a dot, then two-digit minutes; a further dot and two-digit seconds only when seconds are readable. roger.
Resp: 17.58
